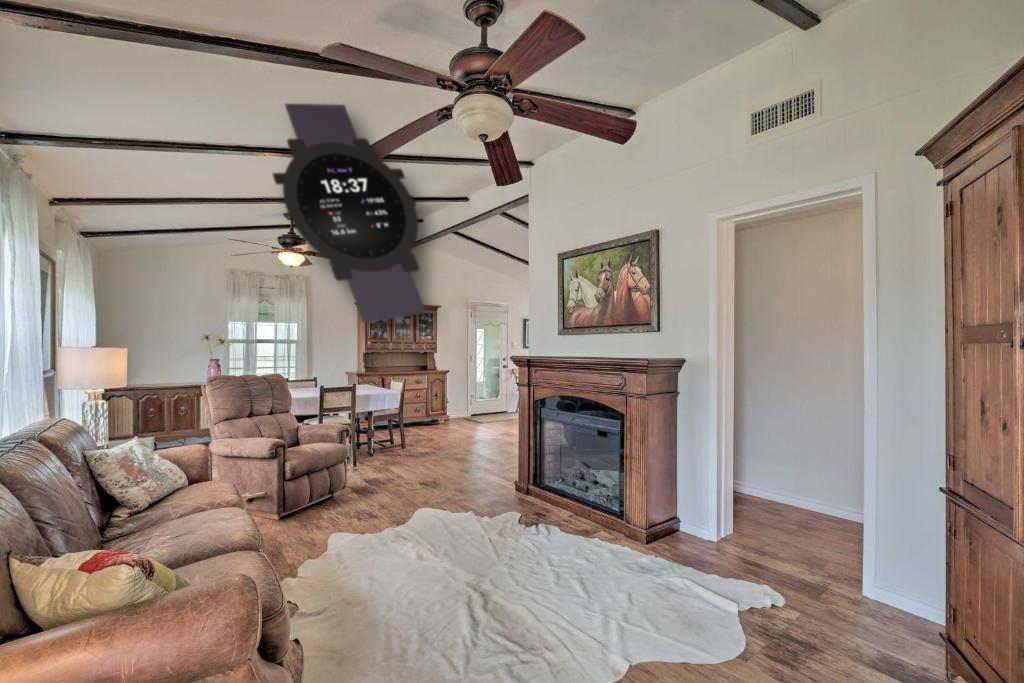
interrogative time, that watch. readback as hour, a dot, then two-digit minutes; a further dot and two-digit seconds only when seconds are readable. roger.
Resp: 18.37
